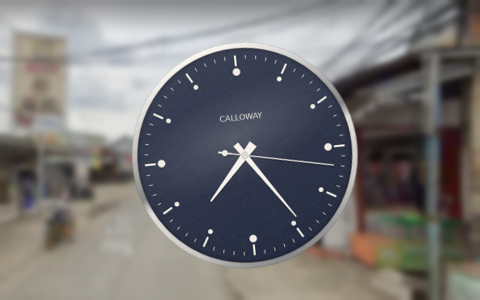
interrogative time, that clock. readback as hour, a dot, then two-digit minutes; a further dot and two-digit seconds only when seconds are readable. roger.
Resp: 7.24.17
